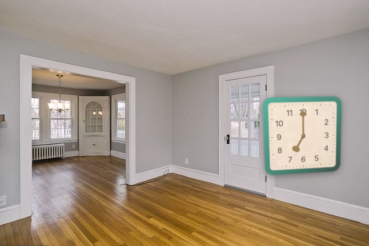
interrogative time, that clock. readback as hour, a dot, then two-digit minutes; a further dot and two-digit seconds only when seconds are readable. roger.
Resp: 7.00
